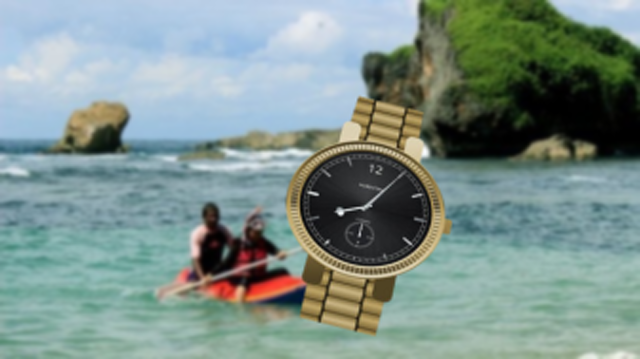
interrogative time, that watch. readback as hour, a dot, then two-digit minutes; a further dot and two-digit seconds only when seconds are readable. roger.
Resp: 8.05
